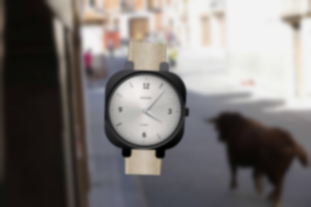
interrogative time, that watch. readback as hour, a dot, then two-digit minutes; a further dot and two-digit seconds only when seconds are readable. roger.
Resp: 4.07
